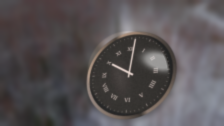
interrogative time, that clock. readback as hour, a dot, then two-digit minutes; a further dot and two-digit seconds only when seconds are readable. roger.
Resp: 10.01
